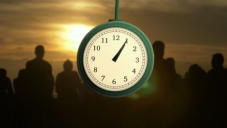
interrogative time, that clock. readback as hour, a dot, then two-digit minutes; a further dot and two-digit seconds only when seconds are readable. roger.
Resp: 1.05
